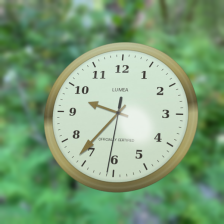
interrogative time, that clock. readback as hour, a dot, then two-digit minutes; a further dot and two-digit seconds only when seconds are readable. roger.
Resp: 9.36.31
